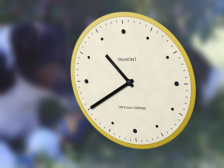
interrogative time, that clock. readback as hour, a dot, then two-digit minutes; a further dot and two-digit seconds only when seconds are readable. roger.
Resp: 10.40
